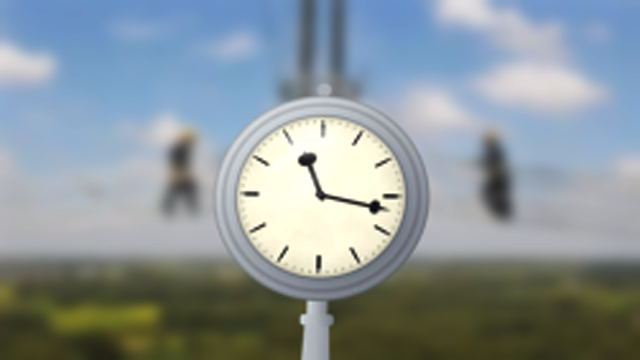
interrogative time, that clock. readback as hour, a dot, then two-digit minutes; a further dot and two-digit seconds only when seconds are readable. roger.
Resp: 11.17
